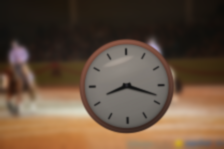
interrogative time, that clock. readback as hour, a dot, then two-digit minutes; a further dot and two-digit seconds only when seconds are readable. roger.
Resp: 8.18
